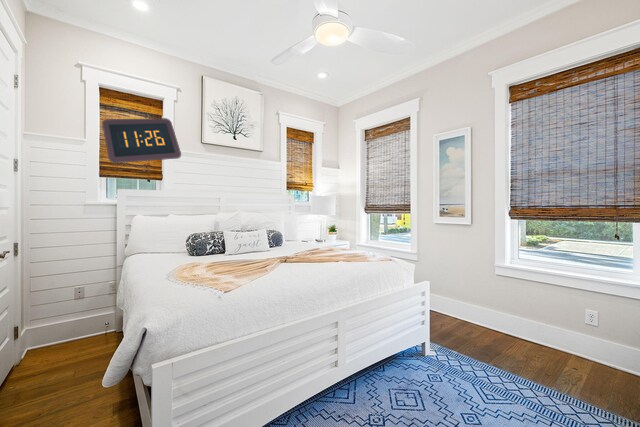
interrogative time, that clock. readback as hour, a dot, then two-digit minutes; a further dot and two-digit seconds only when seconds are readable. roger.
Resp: 11.26
